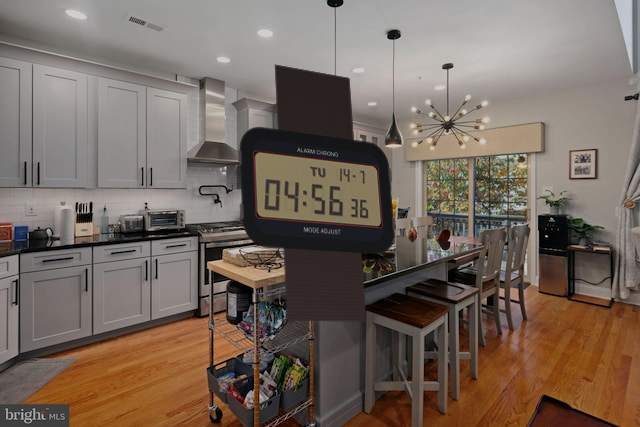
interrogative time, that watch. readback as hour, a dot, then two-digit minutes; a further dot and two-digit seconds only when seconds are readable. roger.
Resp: 4.56.36
